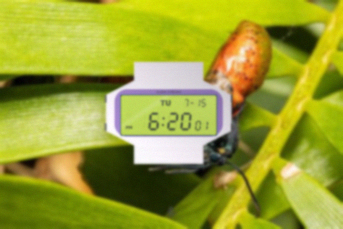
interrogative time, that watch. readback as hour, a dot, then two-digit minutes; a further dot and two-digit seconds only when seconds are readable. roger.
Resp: 6.20
